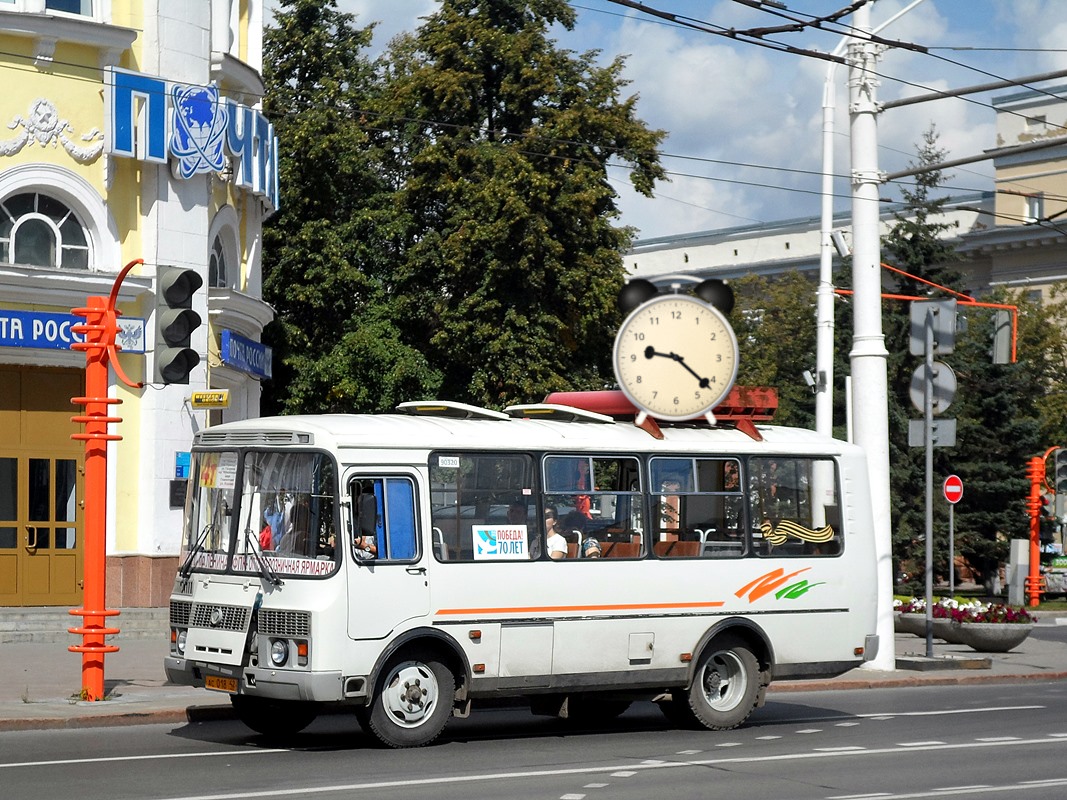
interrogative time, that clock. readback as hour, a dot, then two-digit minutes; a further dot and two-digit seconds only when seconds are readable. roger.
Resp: 9.22
